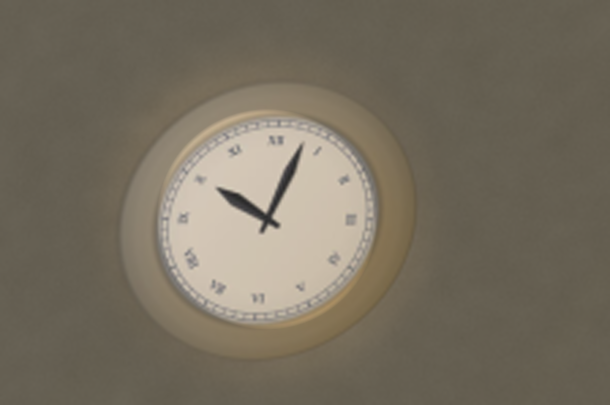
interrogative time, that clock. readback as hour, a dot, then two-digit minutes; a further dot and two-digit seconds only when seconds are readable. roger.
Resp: 10.03
